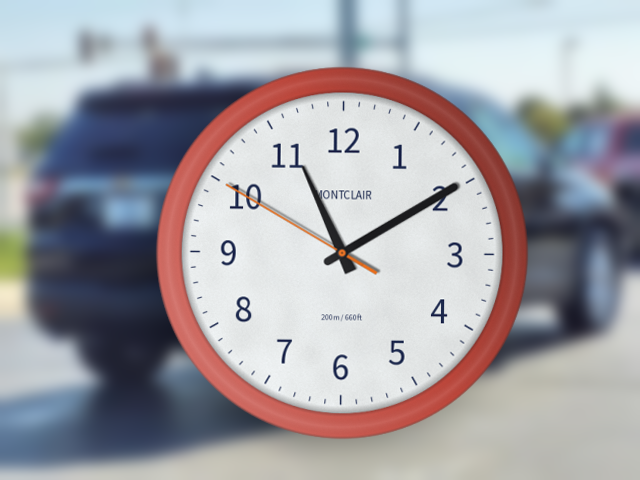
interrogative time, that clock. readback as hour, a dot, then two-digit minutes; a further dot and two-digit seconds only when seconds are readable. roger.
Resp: 11.09.50
